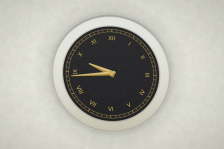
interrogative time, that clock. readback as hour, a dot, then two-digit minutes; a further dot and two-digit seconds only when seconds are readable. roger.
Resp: 9.44
